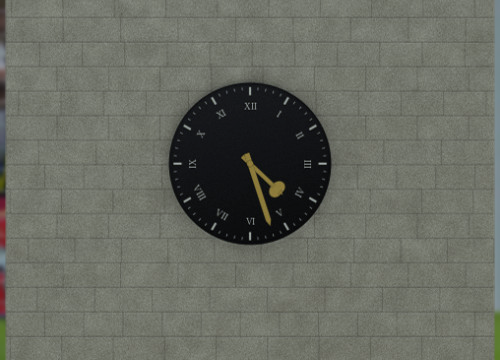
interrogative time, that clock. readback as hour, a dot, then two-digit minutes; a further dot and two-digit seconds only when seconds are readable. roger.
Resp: 4.27
